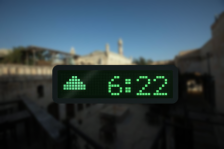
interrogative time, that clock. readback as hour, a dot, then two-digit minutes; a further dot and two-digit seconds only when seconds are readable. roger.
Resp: 6.22
